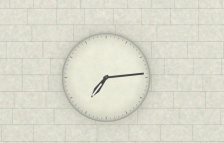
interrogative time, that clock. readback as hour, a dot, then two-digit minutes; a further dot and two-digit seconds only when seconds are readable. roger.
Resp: 7.14
